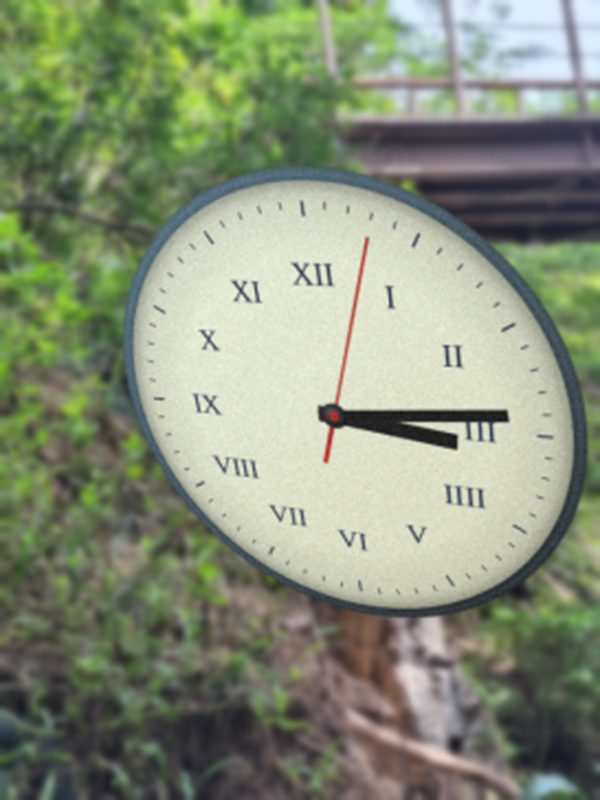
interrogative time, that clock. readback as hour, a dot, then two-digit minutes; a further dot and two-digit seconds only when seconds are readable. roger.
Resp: 3.14.03
